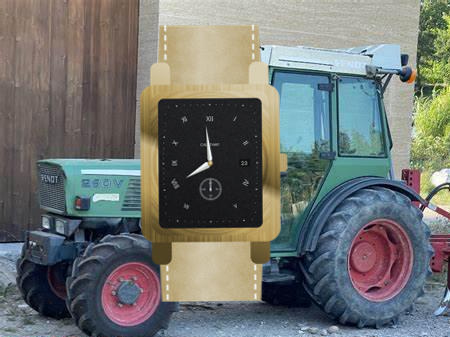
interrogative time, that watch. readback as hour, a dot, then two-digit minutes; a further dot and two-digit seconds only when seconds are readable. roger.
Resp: 7.59
